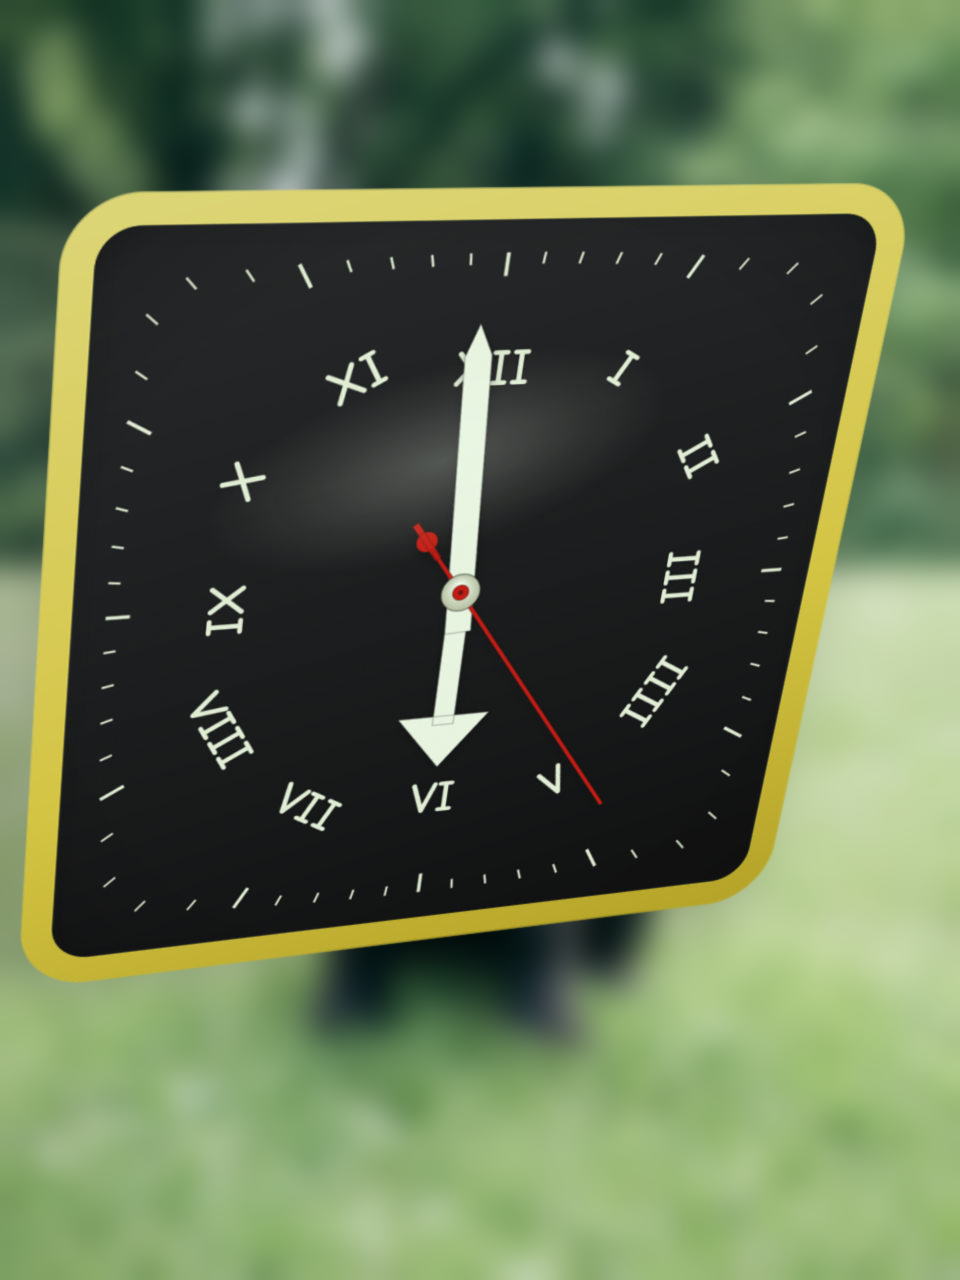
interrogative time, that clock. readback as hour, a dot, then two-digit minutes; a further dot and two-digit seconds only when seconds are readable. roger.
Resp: 5.59.24
